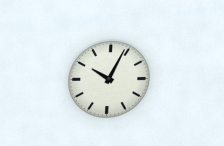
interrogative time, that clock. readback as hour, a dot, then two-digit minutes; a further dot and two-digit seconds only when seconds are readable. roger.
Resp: 10.04
